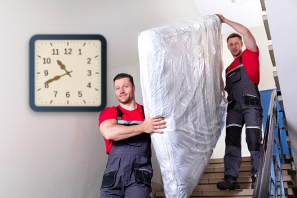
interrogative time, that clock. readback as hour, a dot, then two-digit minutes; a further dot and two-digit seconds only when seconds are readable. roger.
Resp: 10.41
